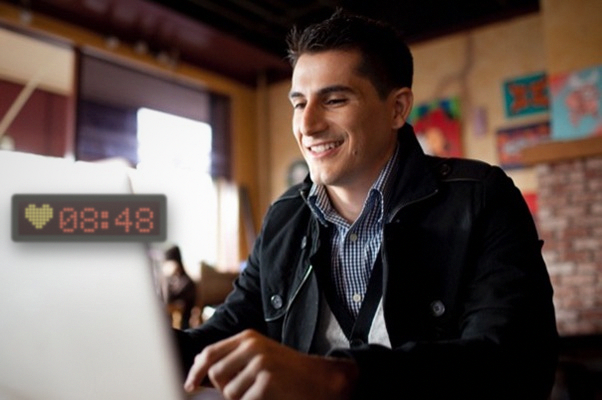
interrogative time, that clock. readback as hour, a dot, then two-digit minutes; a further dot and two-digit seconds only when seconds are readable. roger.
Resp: 8.48
